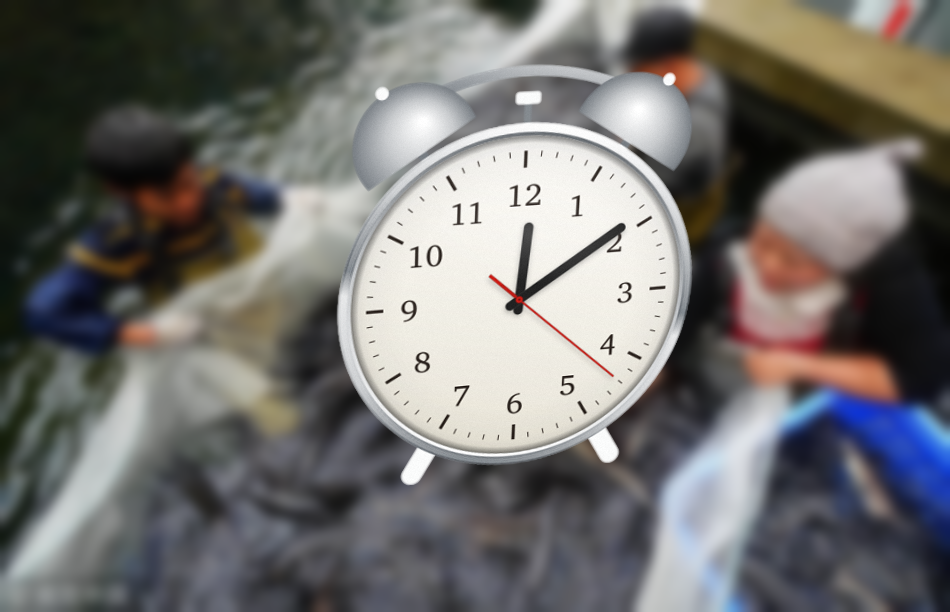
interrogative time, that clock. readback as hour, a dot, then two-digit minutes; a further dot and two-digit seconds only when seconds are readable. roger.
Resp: 12.09.22
